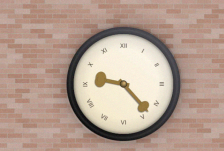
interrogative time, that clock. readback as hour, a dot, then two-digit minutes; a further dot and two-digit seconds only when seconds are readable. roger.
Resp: 9.23
